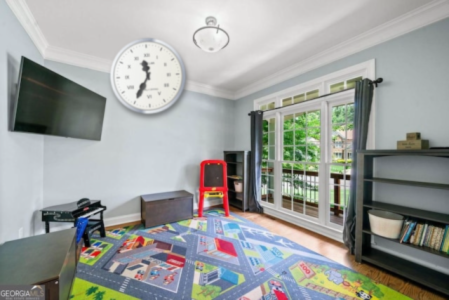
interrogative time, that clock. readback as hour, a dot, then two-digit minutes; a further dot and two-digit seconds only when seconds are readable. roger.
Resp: 11.35
